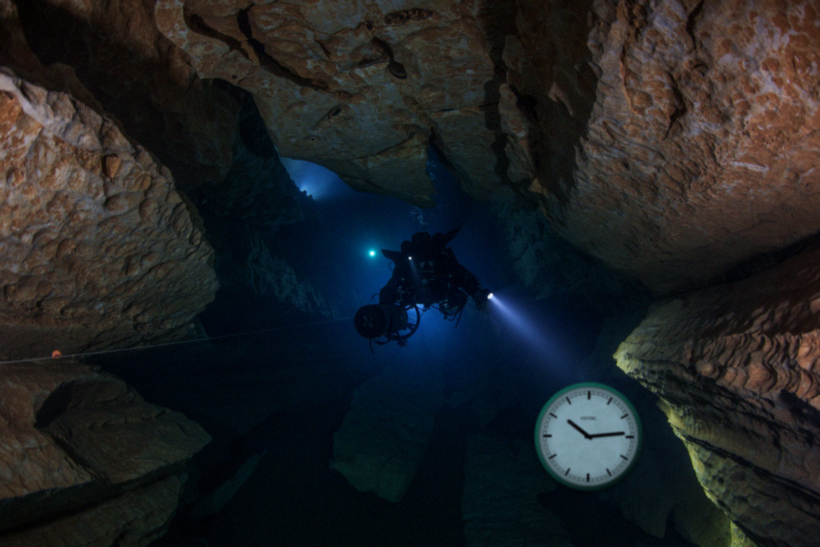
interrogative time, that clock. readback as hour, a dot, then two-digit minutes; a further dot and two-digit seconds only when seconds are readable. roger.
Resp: 10.14
